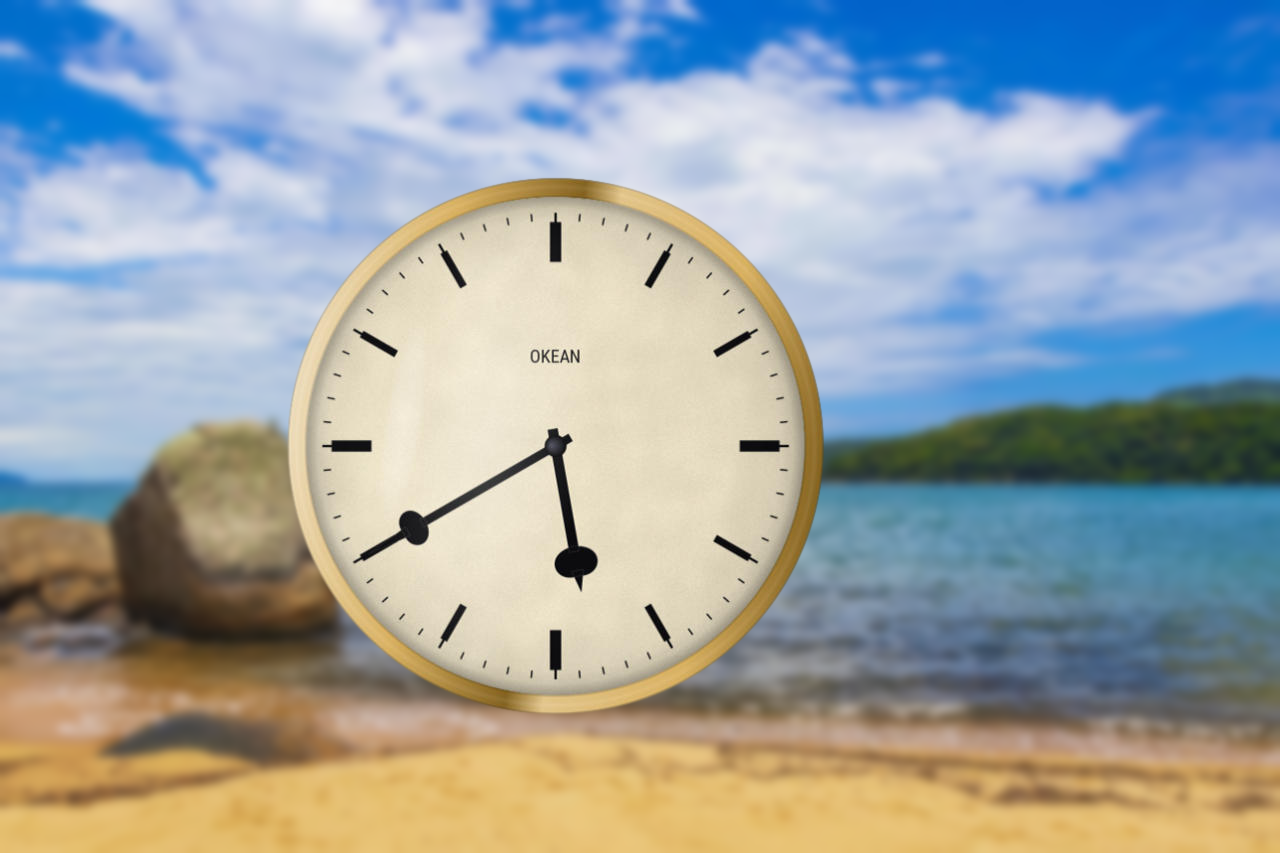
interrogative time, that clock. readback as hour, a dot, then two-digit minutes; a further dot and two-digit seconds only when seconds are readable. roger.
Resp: 5.40
